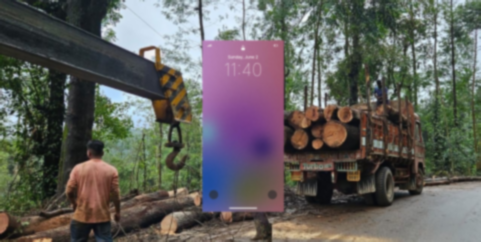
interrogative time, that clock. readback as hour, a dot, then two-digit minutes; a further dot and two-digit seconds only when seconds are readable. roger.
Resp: 11.40
